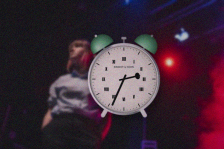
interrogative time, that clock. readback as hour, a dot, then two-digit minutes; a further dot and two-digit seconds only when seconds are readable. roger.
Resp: 2.34
